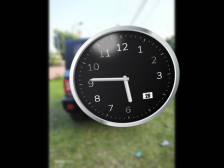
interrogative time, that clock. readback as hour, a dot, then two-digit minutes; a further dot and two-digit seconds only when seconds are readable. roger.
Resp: 5.46
